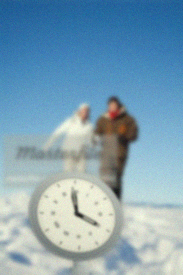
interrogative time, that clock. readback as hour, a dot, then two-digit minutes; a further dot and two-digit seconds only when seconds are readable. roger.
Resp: 3.59
